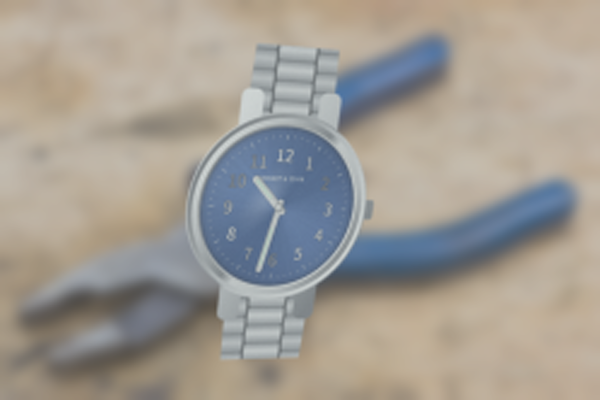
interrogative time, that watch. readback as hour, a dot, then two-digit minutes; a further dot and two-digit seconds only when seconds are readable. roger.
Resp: 10.32
